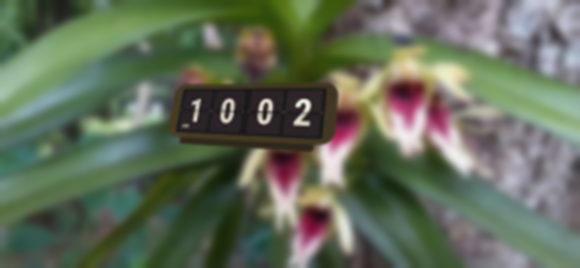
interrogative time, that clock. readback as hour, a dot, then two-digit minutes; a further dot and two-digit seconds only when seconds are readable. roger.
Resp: 10.02
